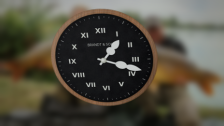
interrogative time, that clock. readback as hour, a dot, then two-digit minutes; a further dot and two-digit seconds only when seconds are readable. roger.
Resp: 1.18
